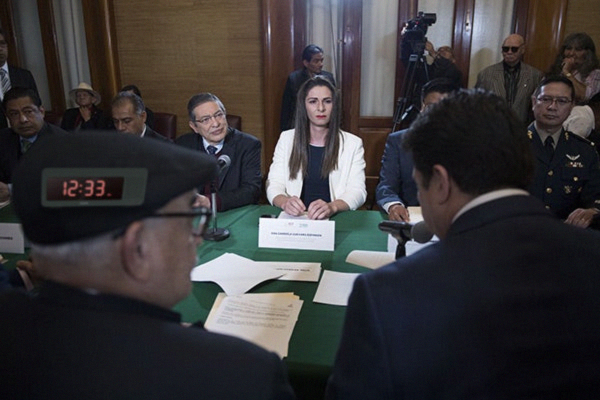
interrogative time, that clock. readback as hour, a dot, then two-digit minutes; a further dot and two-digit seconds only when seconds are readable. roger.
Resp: 12.33
